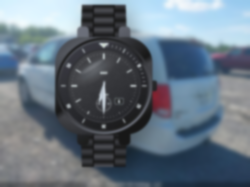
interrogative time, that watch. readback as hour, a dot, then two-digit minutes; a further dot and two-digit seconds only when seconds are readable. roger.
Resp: 6.30
